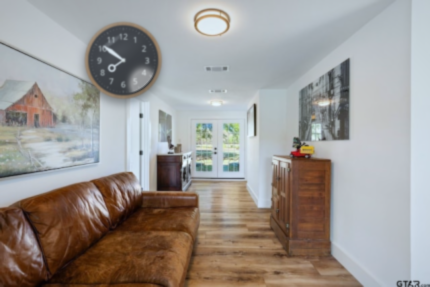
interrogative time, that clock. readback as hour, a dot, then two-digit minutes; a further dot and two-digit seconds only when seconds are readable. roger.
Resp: 7.51
